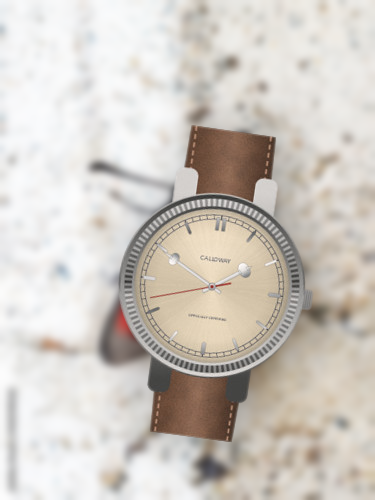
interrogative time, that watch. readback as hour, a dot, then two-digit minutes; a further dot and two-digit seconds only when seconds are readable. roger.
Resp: 1.49.42
